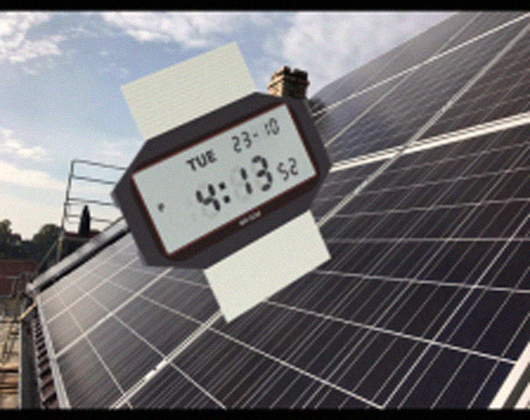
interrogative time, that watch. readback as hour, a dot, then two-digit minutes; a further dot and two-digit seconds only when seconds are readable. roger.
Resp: 4.13.52
